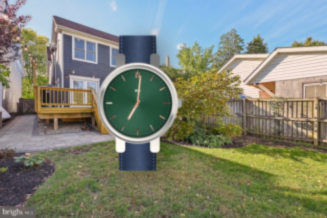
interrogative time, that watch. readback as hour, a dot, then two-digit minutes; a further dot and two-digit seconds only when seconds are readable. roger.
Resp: 7.01
